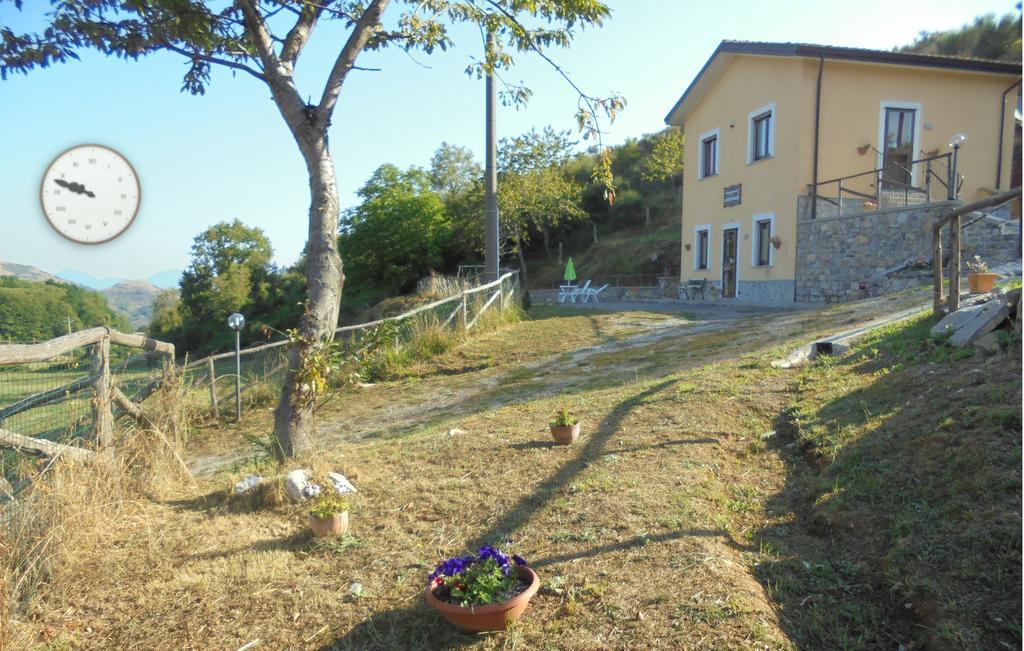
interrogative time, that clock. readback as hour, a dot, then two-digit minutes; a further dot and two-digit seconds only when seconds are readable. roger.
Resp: 9.48
